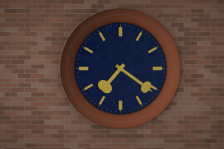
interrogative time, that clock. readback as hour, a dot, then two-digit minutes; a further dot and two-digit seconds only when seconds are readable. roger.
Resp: 7.21
